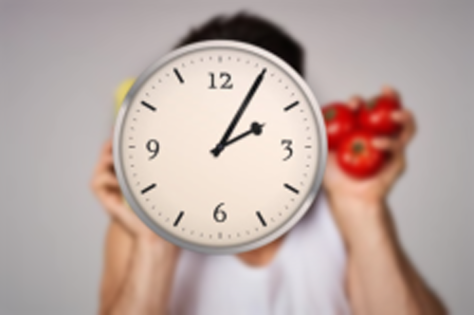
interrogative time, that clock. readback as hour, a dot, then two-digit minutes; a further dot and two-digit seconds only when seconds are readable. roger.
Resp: 2.05
